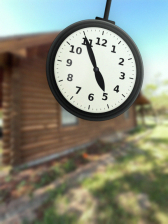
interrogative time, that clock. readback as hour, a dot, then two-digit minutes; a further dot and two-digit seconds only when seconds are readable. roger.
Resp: 4.55
